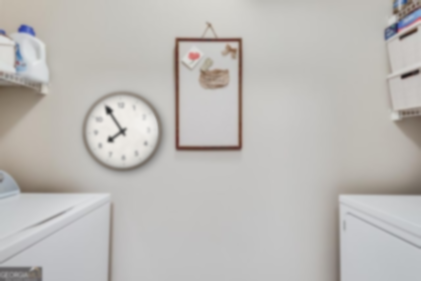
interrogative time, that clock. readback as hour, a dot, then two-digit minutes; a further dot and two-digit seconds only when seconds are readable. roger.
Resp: 7.55
